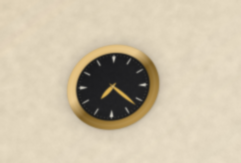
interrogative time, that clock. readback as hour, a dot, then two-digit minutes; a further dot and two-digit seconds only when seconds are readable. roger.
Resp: 7.22
